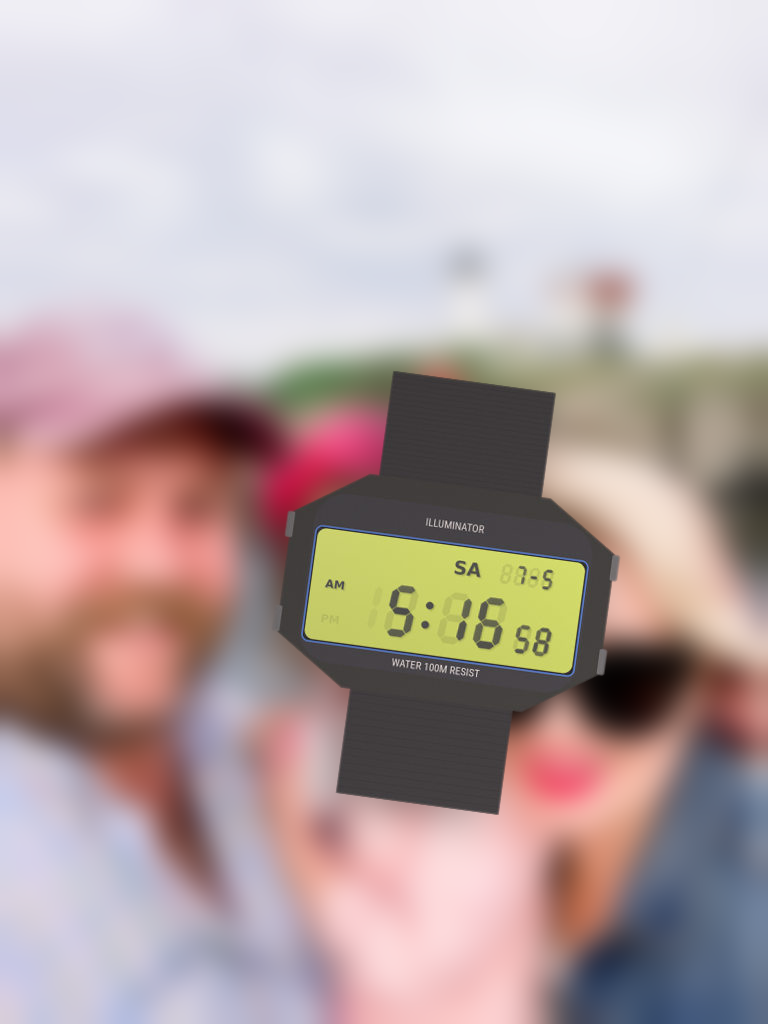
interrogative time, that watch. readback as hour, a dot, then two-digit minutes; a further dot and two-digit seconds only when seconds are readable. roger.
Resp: 5.16.58
